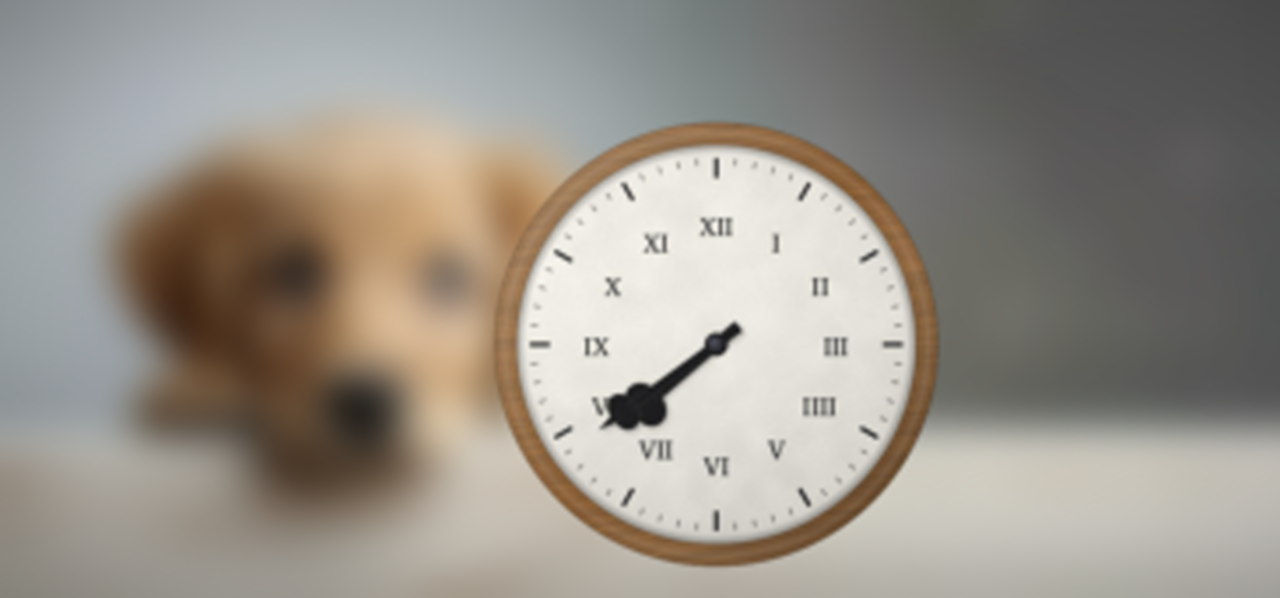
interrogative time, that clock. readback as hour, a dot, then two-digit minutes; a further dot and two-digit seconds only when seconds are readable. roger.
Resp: 7.39
